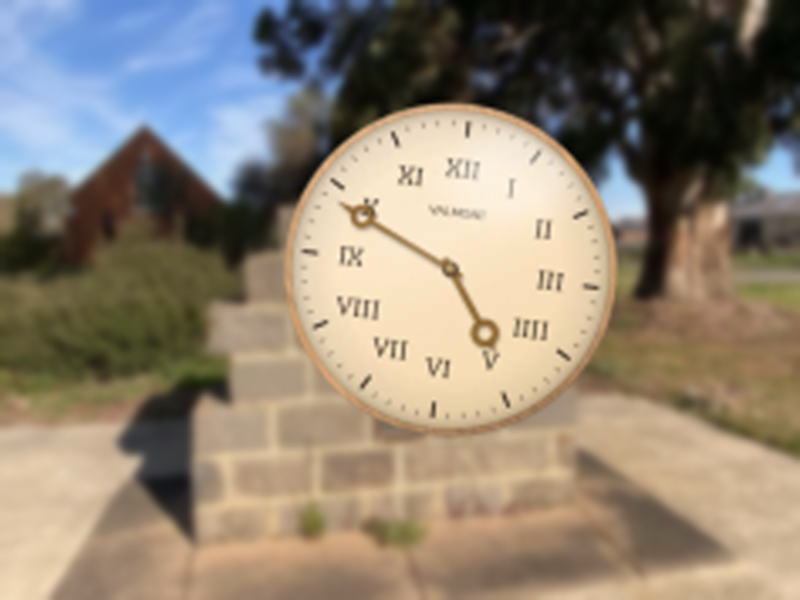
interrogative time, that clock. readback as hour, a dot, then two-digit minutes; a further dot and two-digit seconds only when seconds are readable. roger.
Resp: 4.49
